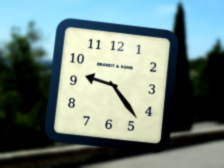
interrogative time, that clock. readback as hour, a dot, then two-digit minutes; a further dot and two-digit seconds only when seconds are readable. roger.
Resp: 9.23
